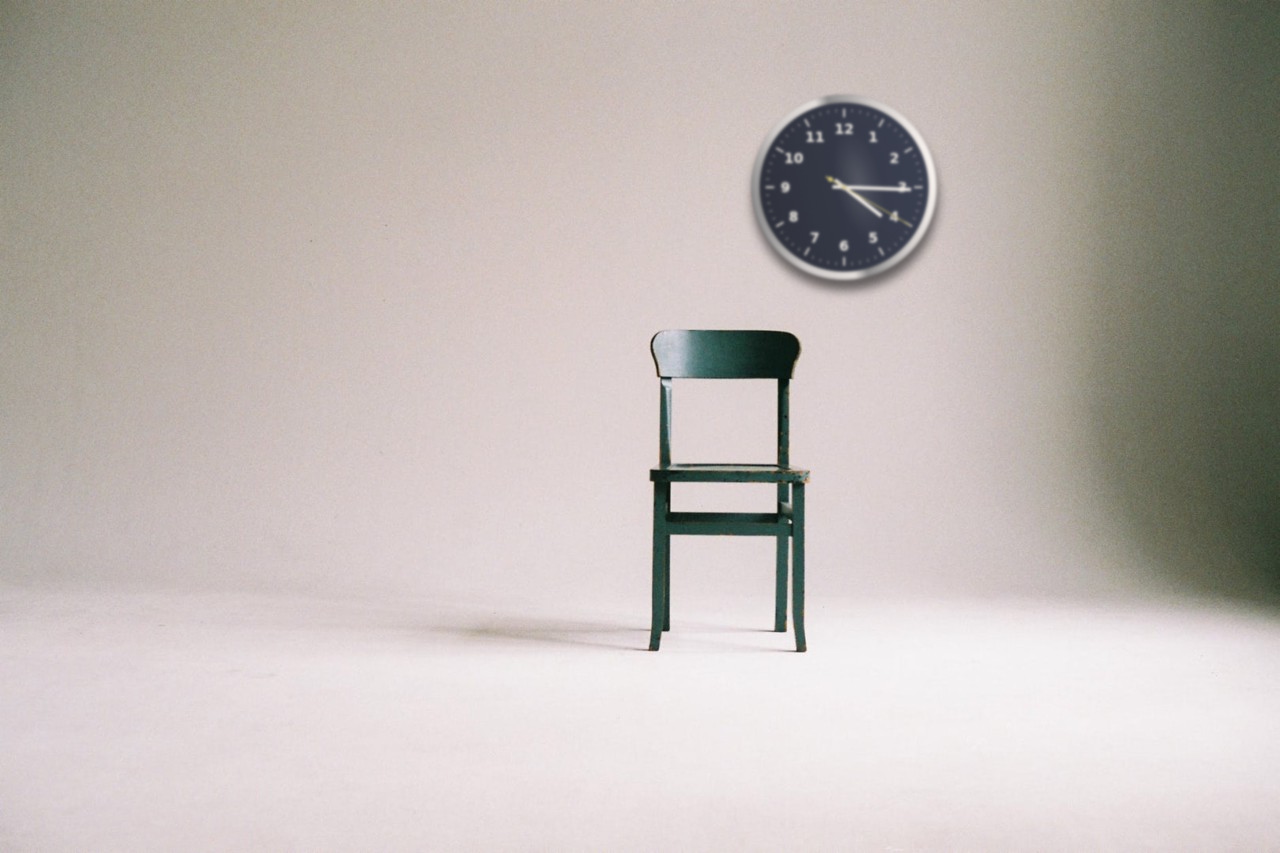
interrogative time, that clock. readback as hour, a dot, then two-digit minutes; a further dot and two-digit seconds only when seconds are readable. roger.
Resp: 4.15.20
